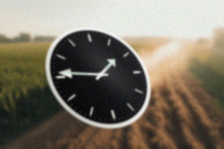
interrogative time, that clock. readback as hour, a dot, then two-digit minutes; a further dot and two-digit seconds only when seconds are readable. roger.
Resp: 1.46
